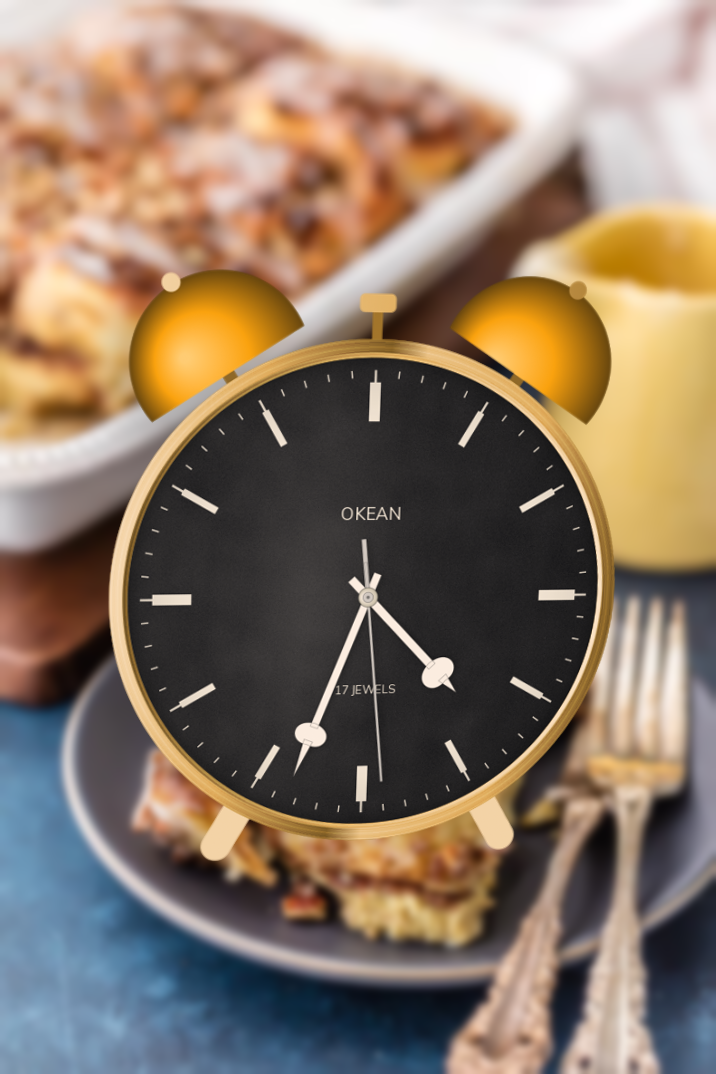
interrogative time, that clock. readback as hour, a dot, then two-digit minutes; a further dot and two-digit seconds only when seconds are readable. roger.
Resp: 4.33.29
